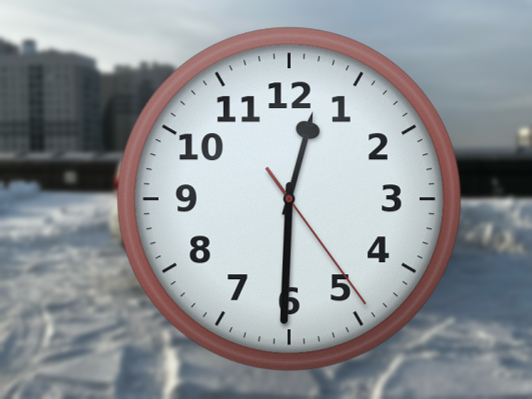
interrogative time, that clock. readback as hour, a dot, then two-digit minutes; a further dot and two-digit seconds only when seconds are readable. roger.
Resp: 12.30.24
